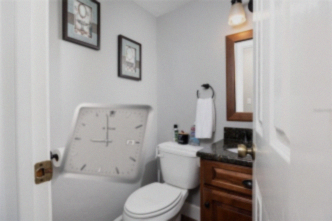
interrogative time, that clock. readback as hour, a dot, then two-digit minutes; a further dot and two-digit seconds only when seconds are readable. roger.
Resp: 8.58
